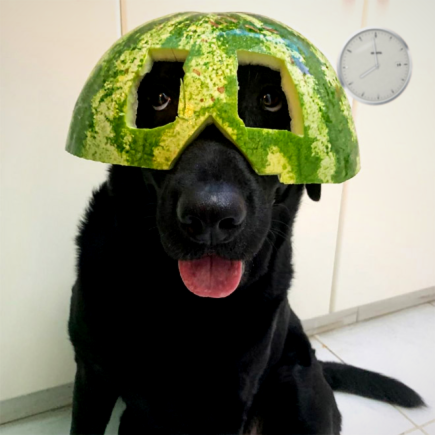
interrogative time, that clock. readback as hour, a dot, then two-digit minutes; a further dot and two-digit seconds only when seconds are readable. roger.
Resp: 7.59
